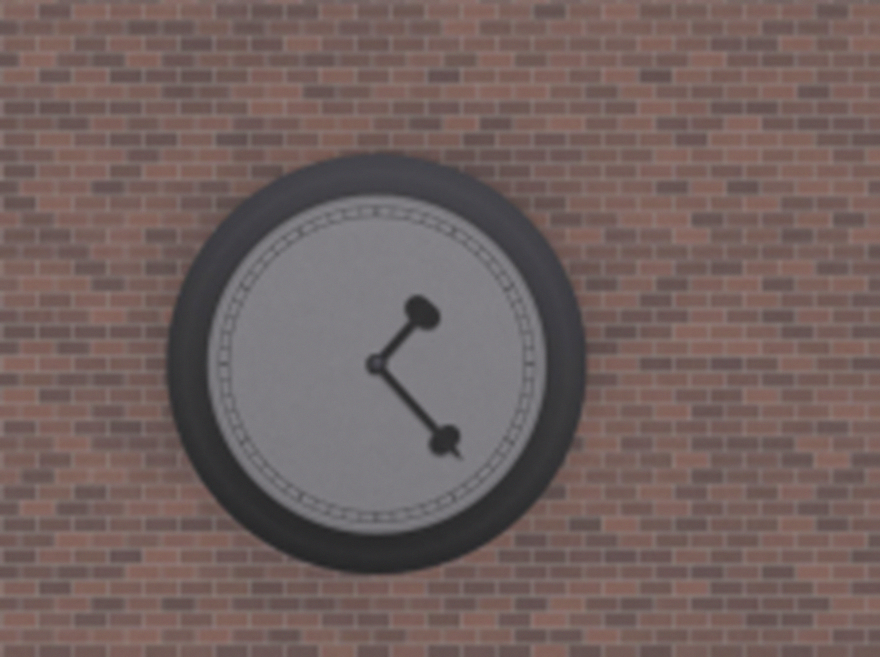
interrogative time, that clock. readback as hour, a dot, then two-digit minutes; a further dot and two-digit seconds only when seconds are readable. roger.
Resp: 1.23
